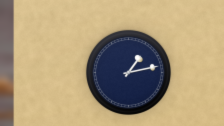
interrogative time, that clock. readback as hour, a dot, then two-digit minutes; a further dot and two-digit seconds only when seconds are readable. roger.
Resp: 1.13
